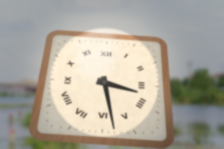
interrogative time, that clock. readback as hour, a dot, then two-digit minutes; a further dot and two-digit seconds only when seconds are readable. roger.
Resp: 3.28
